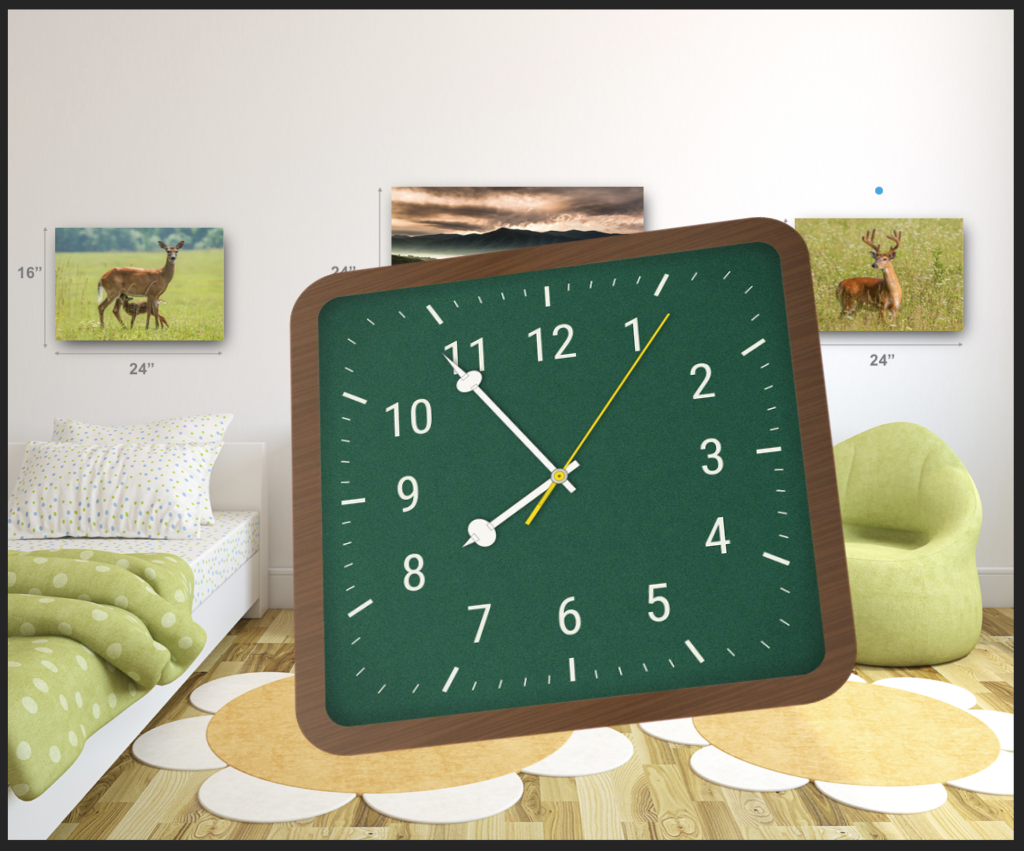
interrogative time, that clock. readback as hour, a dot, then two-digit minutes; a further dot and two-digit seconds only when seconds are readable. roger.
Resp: 7.54.06
